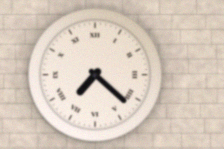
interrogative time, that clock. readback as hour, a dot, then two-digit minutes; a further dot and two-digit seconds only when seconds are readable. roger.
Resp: 7.22
